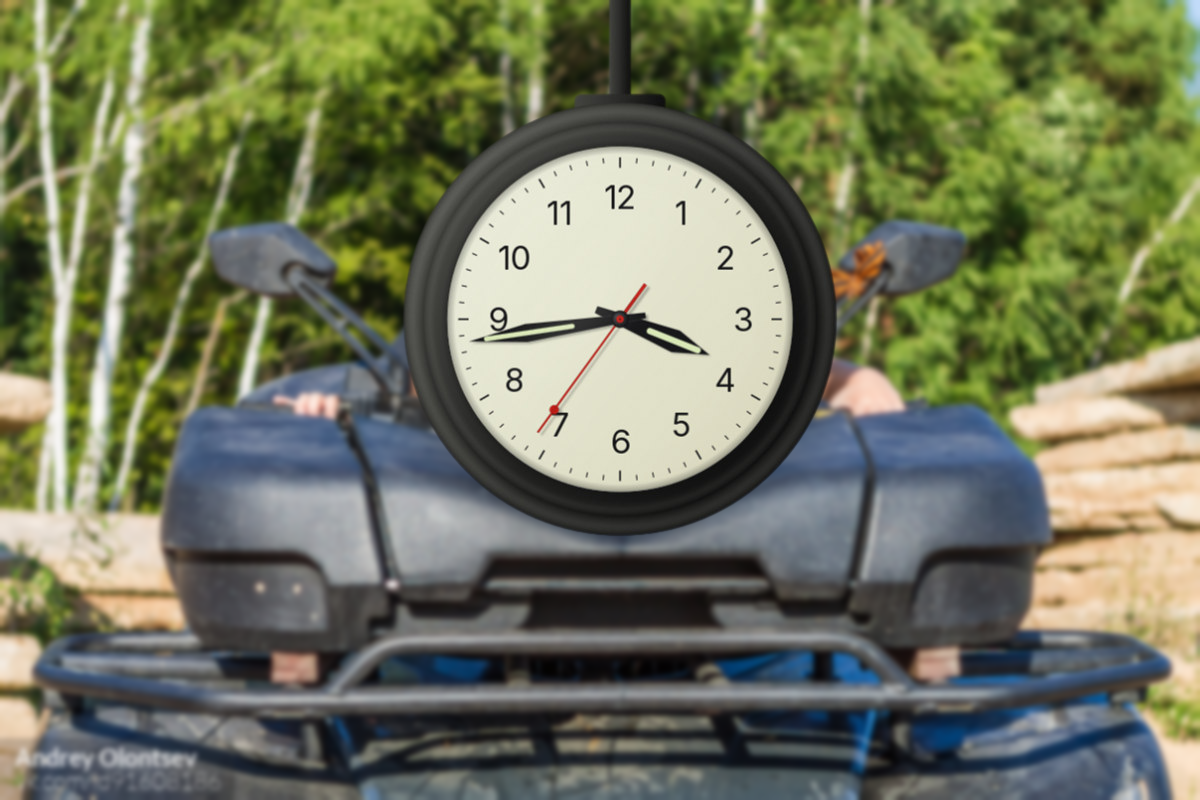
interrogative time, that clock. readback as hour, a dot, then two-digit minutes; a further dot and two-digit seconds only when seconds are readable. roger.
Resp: 3.43.36
